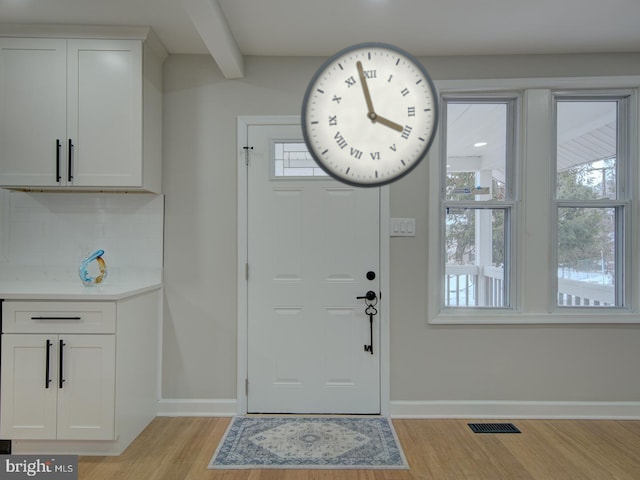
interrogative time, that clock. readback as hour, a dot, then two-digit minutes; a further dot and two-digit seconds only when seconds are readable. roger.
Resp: 3.58
